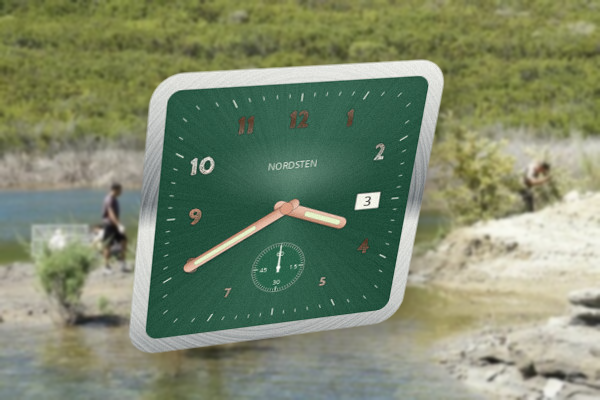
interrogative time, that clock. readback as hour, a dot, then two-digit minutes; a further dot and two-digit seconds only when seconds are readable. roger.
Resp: 3.40
